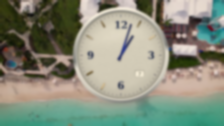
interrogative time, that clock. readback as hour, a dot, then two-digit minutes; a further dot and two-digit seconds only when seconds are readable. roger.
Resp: 1.03
